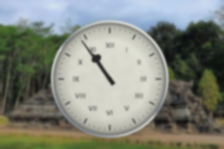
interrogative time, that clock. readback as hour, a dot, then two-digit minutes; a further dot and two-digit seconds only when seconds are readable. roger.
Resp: 10.54
